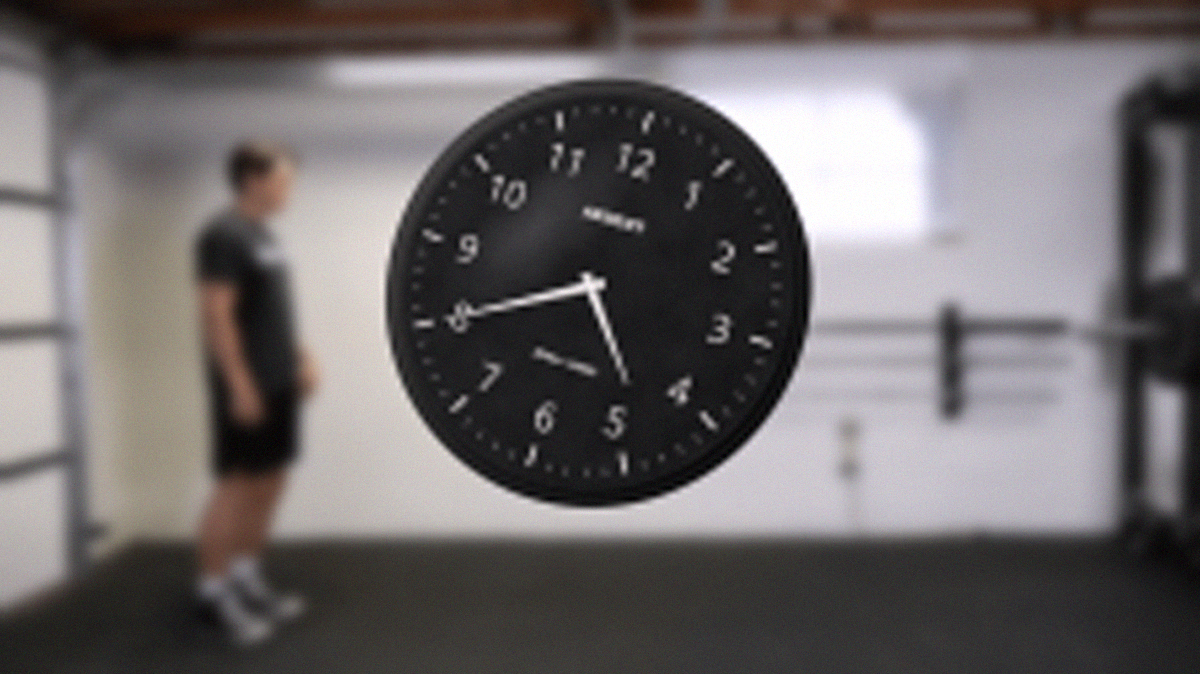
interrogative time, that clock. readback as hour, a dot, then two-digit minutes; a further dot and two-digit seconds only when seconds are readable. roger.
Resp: 4.40
